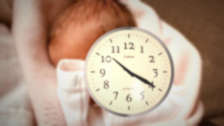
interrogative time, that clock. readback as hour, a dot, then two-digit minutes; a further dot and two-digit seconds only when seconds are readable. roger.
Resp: 10.20
